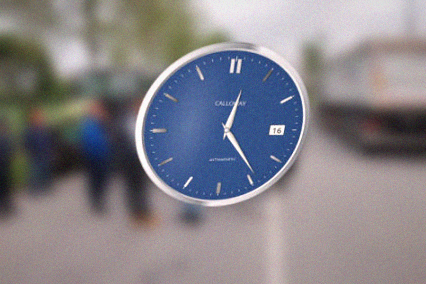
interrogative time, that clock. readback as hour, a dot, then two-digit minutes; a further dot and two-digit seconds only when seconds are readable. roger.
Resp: 12.24
